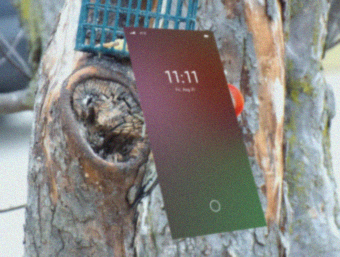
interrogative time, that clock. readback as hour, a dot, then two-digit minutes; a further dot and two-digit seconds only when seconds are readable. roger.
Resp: 11.11
